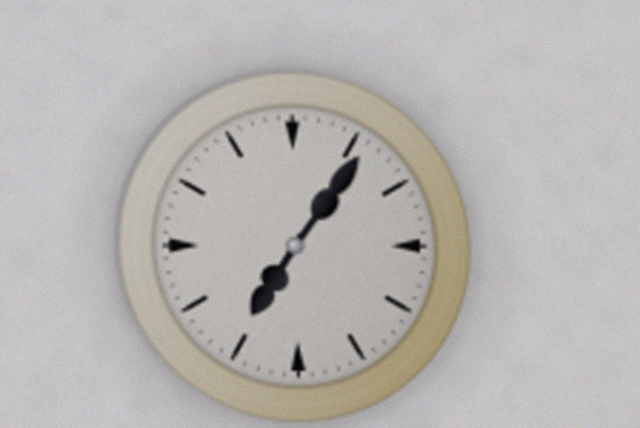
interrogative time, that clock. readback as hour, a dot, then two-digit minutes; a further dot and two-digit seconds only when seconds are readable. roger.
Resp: 7.06
